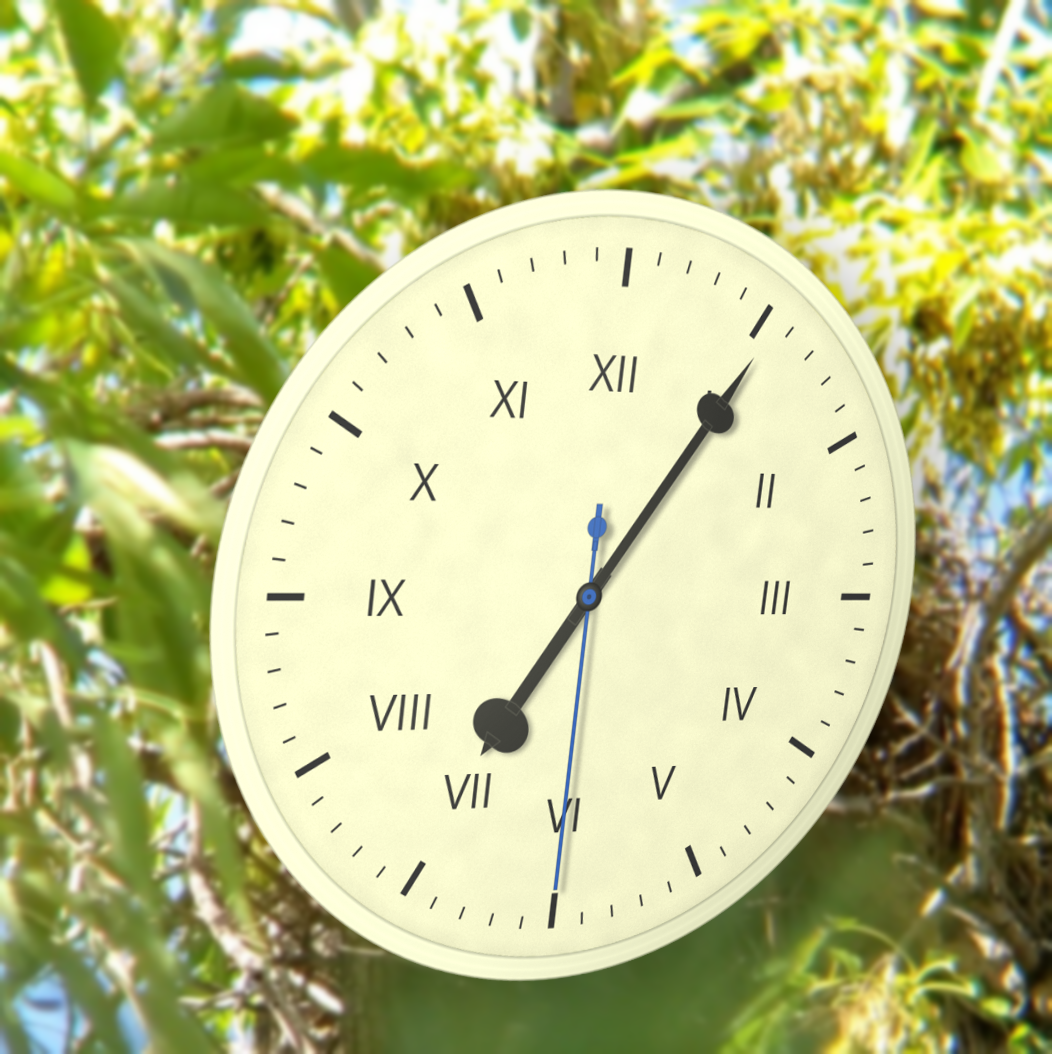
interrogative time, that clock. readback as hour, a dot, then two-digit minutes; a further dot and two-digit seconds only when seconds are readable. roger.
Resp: 7.05.30
